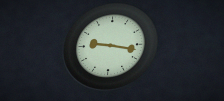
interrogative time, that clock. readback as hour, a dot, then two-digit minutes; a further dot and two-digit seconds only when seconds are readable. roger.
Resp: 9.17
